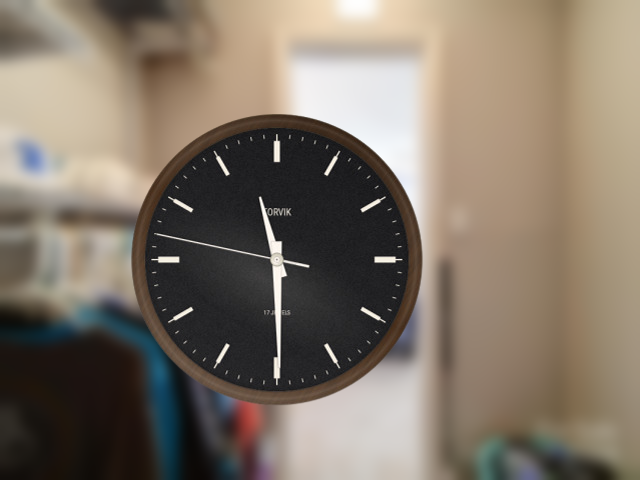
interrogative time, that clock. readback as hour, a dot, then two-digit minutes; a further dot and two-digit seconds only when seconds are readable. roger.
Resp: 11.29.47
